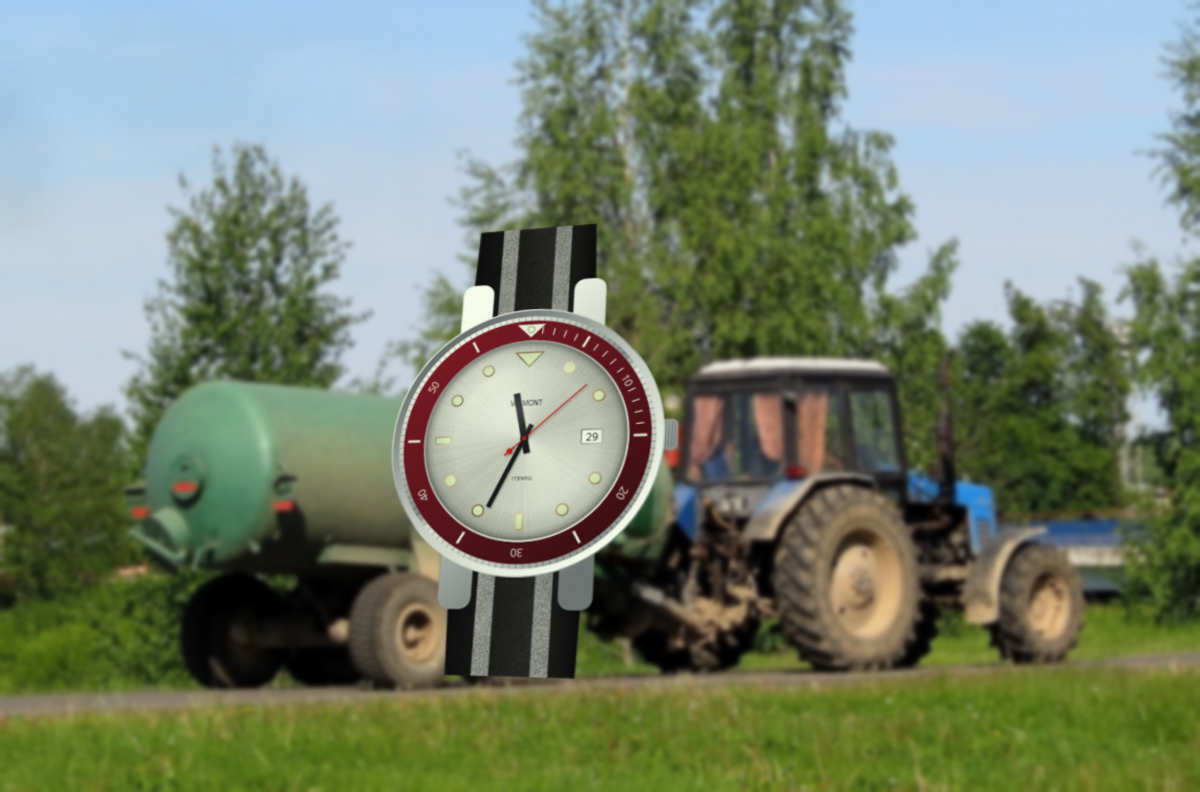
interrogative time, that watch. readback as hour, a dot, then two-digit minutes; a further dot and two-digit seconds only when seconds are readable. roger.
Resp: 11.34.08
